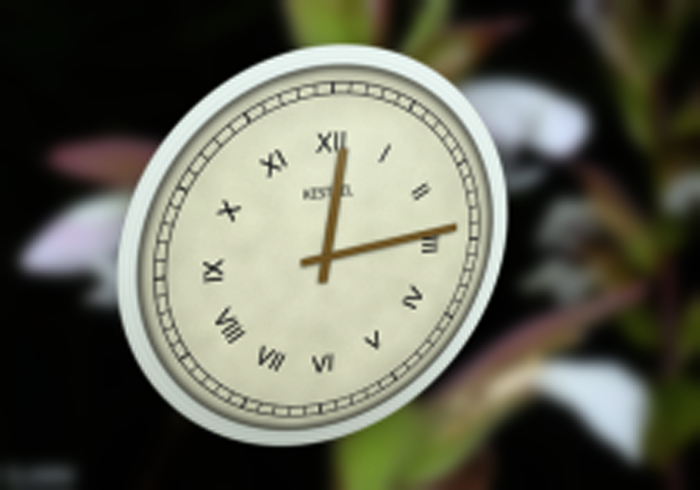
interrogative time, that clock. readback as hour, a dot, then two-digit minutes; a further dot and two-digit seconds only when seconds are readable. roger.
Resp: 12.14
